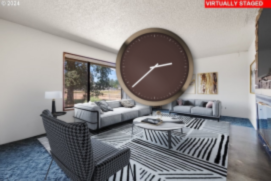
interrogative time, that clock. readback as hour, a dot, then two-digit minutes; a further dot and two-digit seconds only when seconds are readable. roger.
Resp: 2.38
